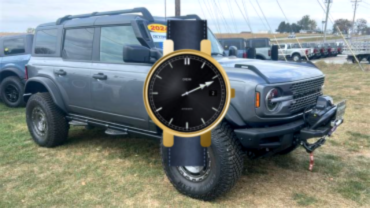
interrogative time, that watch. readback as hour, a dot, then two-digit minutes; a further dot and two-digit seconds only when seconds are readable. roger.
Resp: 2.11
